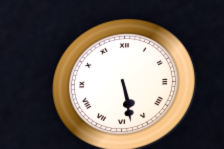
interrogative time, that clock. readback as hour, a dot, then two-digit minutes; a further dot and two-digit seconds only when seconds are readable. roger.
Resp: 5.28
